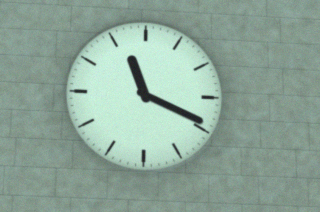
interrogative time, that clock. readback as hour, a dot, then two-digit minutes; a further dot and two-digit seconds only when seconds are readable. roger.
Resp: 11.19
